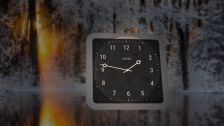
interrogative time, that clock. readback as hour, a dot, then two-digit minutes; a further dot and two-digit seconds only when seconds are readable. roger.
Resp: 1.47
